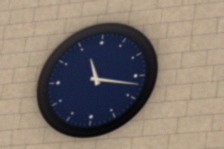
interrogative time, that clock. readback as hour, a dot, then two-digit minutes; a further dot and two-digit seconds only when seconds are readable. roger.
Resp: 11.17
